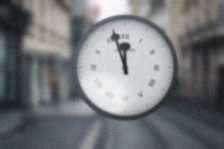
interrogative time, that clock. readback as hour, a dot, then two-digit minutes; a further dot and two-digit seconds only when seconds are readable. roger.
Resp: 11.57
